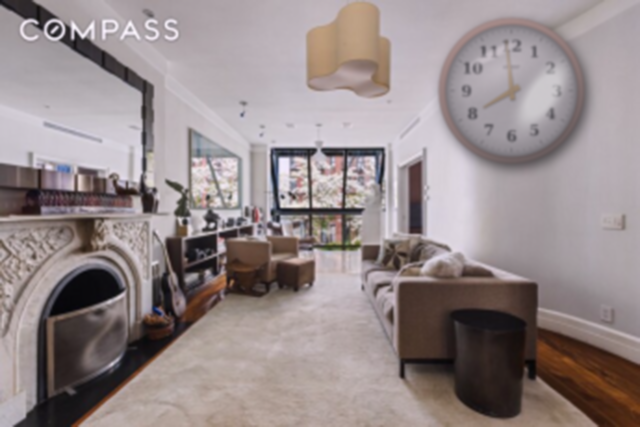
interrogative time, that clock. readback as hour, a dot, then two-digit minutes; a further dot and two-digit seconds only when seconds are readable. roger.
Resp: 7.59
